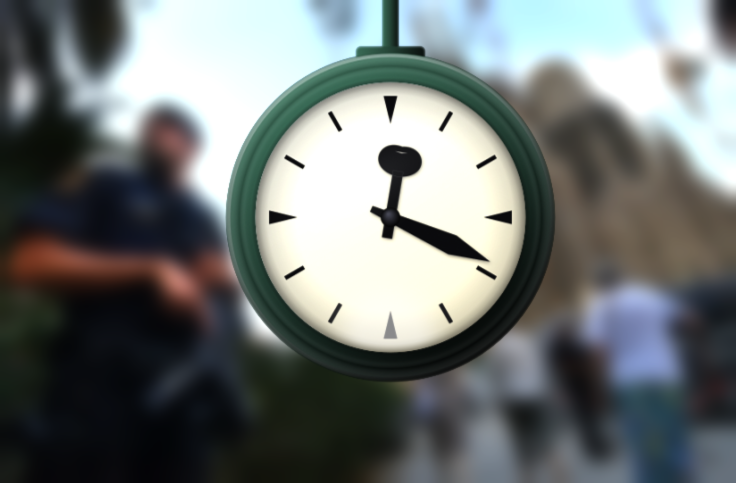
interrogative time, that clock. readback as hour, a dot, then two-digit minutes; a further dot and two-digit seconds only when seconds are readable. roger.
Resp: 12.19
